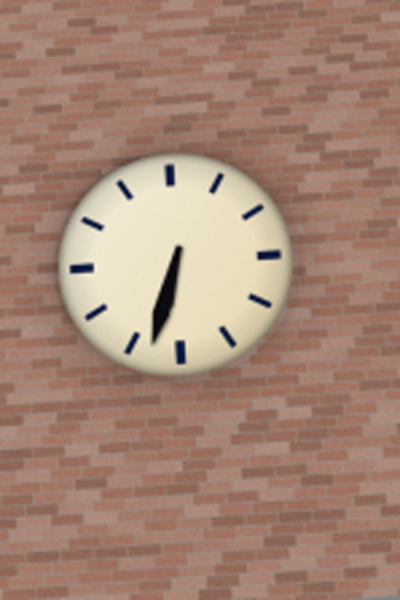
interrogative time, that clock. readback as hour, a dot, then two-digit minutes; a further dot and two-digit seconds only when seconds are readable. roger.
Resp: 6.33
